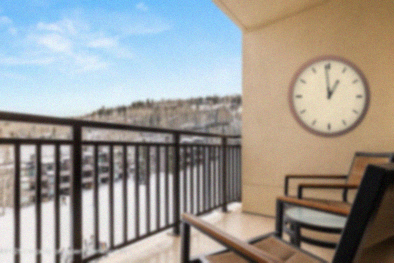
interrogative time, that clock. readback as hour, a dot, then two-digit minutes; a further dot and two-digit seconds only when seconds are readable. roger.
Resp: 12.59
